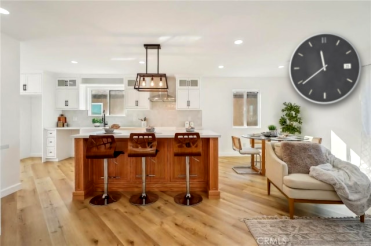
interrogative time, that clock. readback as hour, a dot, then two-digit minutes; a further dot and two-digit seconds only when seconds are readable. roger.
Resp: 11.39
